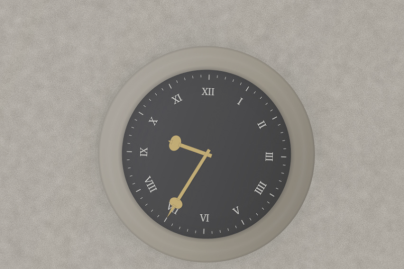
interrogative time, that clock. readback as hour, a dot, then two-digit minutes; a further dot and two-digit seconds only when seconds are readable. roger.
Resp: 9.35
